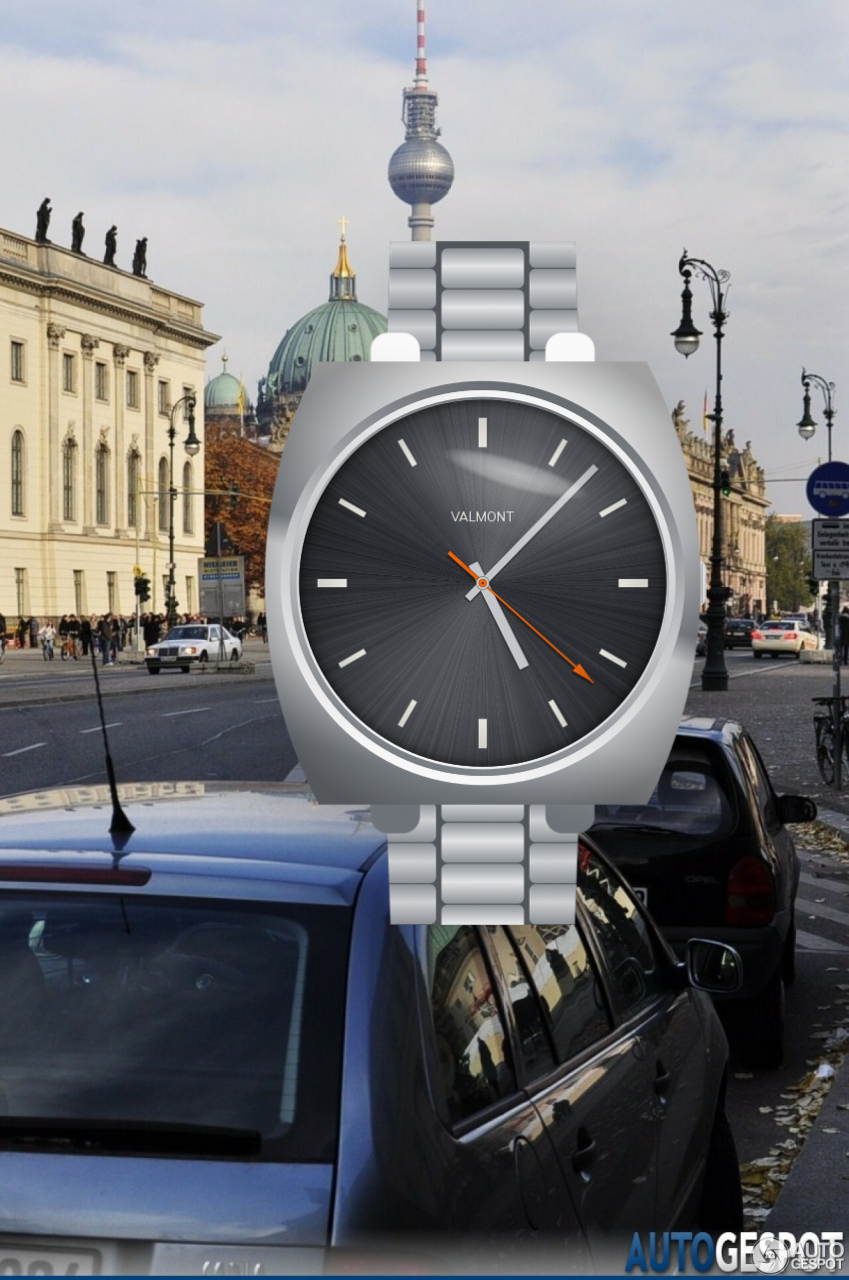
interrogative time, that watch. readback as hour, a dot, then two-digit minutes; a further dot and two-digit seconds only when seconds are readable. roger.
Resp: 5.07.22
